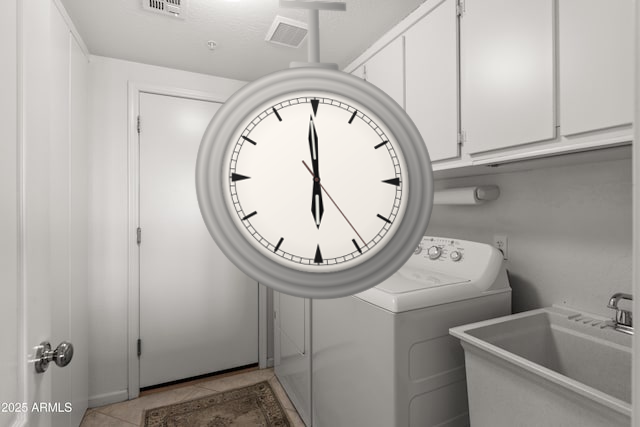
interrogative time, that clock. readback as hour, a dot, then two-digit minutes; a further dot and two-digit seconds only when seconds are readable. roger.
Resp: 5.59.24
